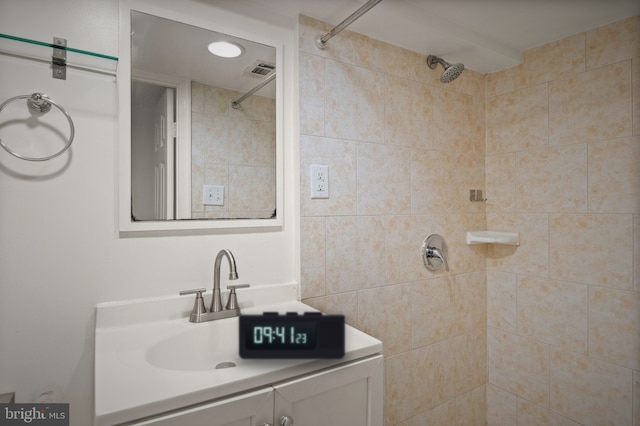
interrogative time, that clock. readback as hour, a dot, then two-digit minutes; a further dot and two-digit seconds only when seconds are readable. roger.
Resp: 9.41
